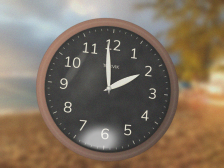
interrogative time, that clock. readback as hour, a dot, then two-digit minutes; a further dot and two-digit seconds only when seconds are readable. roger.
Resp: 1.59
